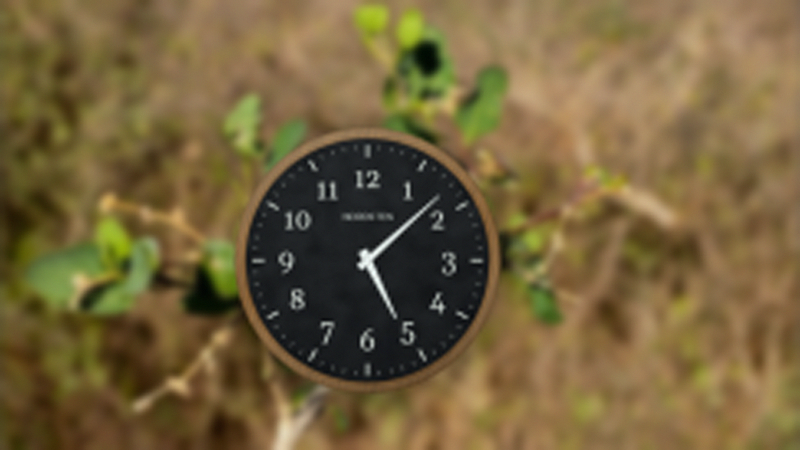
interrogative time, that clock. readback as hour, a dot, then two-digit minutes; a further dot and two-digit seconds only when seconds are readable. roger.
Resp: 5.08
